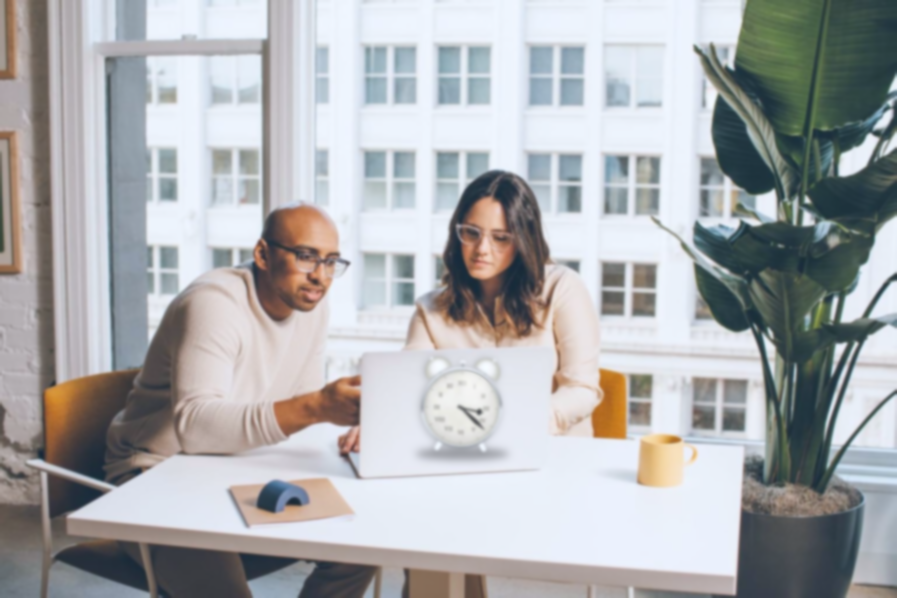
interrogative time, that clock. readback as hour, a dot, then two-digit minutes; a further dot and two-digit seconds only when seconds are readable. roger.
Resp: 3.22
